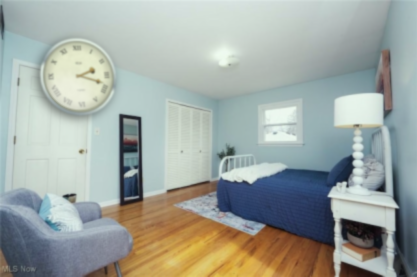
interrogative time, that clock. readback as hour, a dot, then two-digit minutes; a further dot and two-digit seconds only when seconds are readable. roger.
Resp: 2.18
